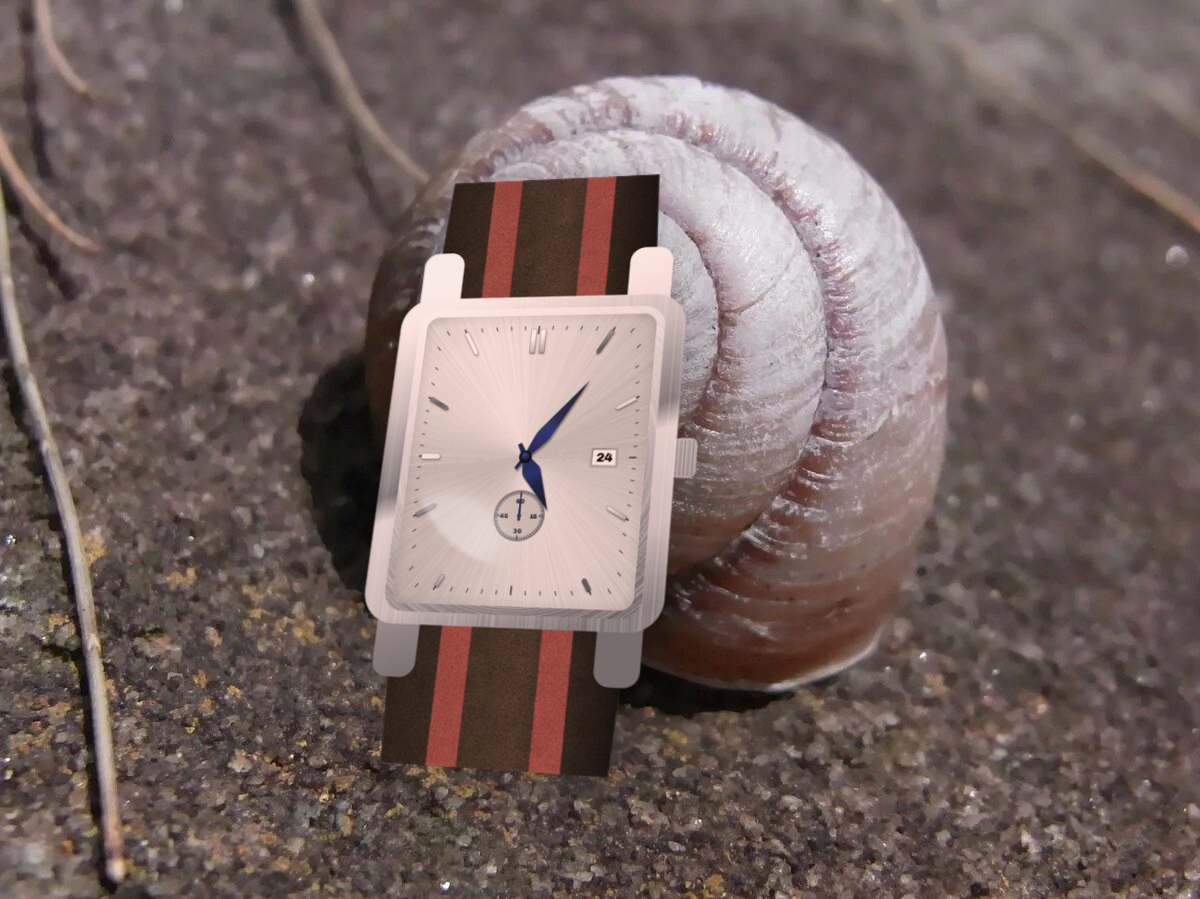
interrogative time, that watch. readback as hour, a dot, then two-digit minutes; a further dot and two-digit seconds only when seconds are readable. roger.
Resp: 5.06
